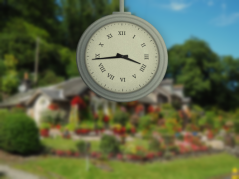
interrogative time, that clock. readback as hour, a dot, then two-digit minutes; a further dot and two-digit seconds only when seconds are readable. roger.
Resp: 3.44
